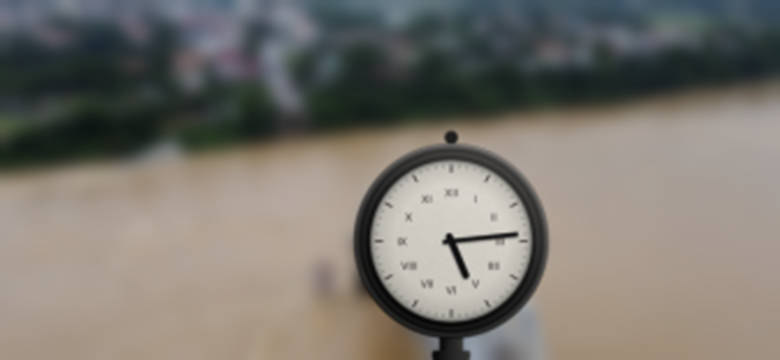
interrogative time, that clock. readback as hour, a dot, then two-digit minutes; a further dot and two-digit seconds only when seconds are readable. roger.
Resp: 5.14
